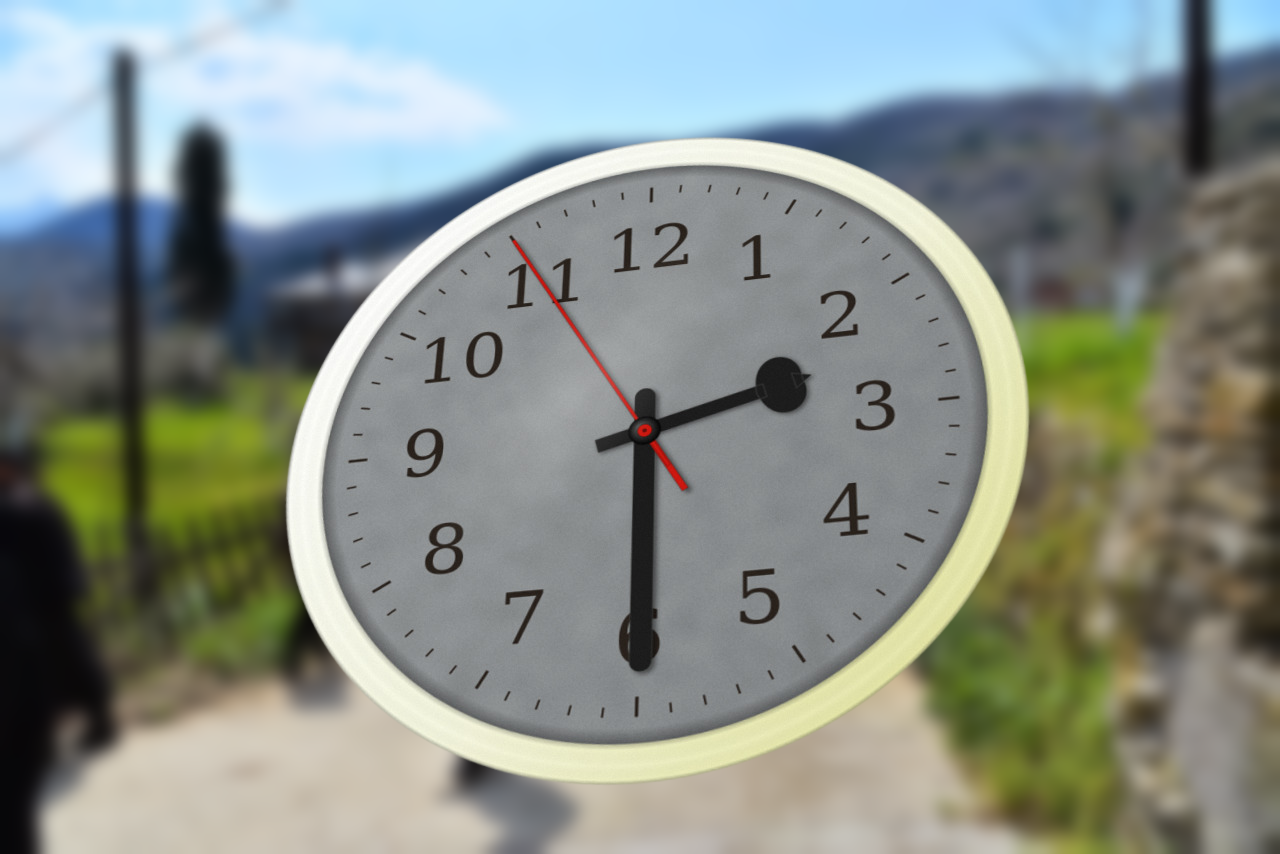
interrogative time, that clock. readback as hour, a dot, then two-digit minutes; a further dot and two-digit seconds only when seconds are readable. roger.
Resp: 2.29.55
